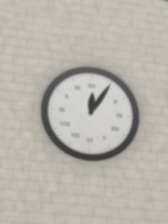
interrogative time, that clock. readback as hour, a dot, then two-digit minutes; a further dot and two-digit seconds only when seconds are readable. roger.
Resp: 12.05
